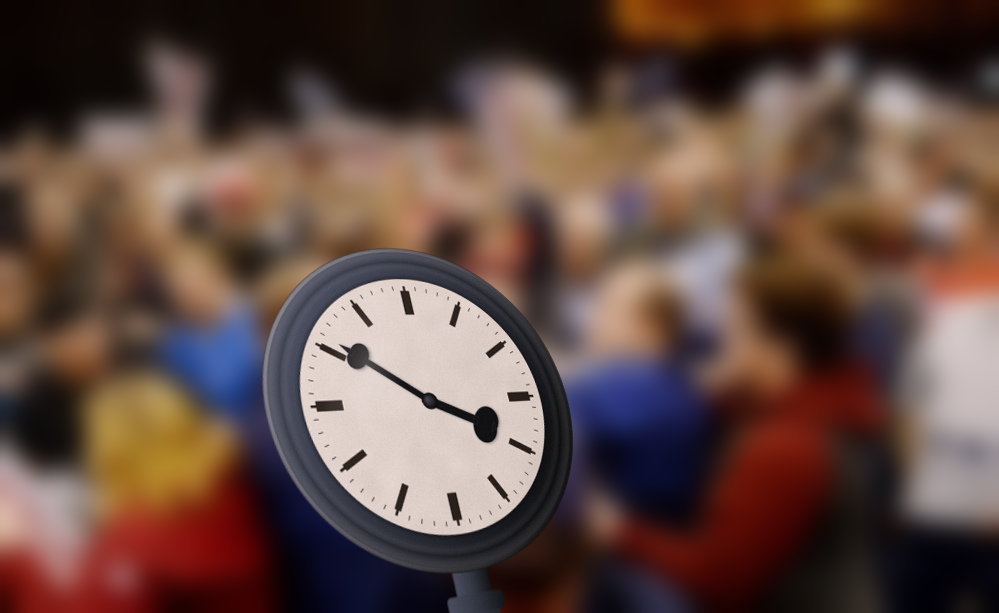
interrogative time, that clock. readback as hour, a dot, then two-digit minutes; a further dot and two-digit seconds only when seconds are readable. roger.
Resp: 3.51
